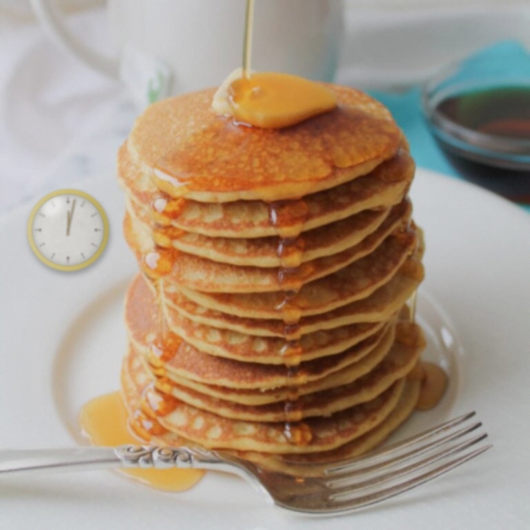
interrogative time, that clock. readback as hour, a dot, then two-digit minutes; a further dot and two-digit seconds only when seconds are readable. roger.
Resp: 12.02
